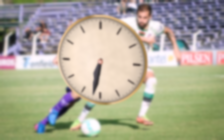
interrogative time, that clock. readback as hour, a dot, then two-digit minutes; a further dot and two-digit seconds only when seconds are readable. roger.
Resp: 6.32
